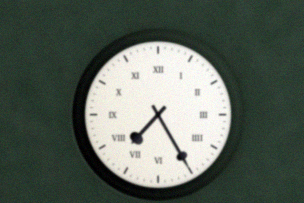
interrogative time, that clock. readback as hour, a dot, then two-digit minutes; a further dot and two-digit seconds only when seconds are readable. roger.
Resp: 7.25
